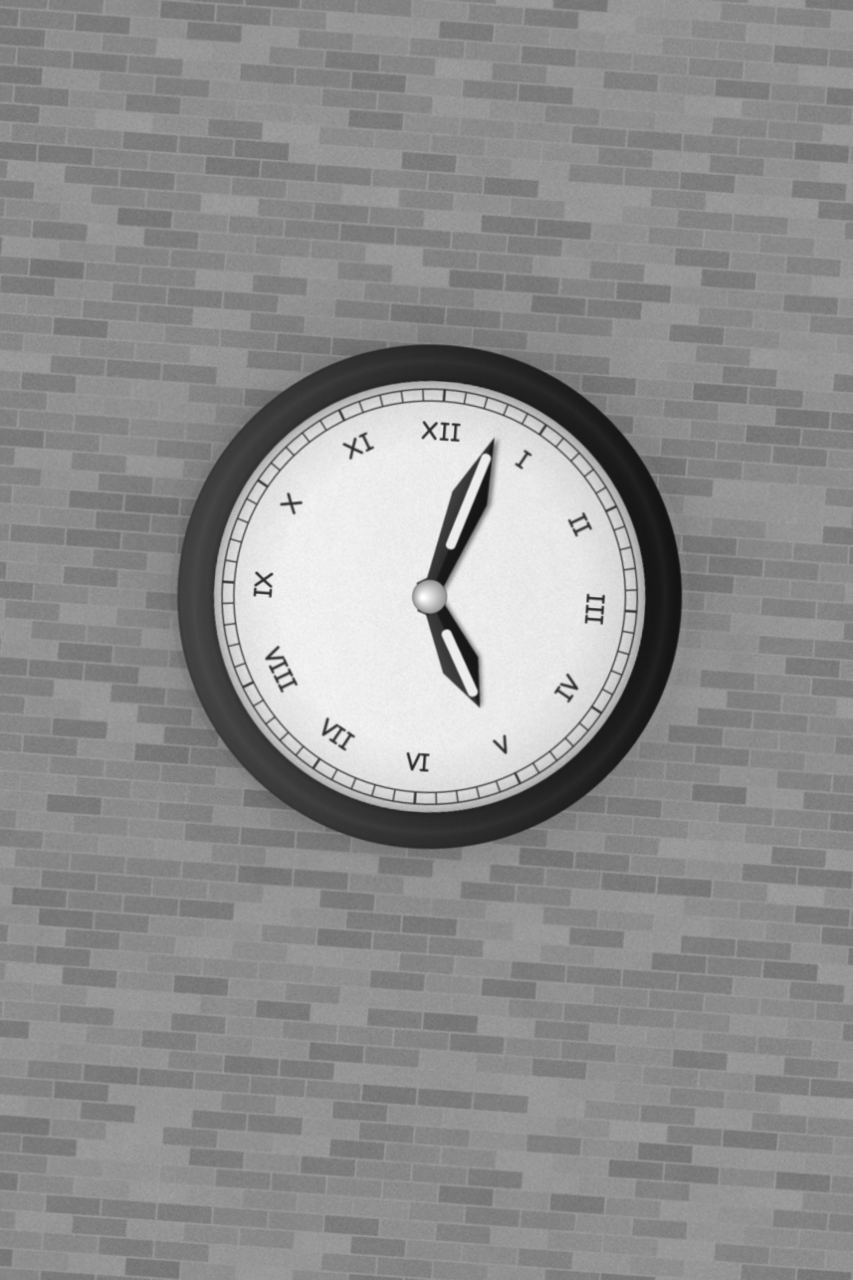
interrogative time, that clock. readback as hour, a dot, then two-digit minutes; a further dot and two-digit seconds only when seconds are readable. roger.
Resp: 5.03
